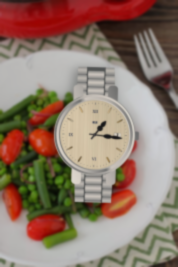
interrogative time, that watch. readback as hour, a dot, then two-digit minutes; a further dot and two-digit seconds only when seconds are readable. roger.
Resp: 1.16
